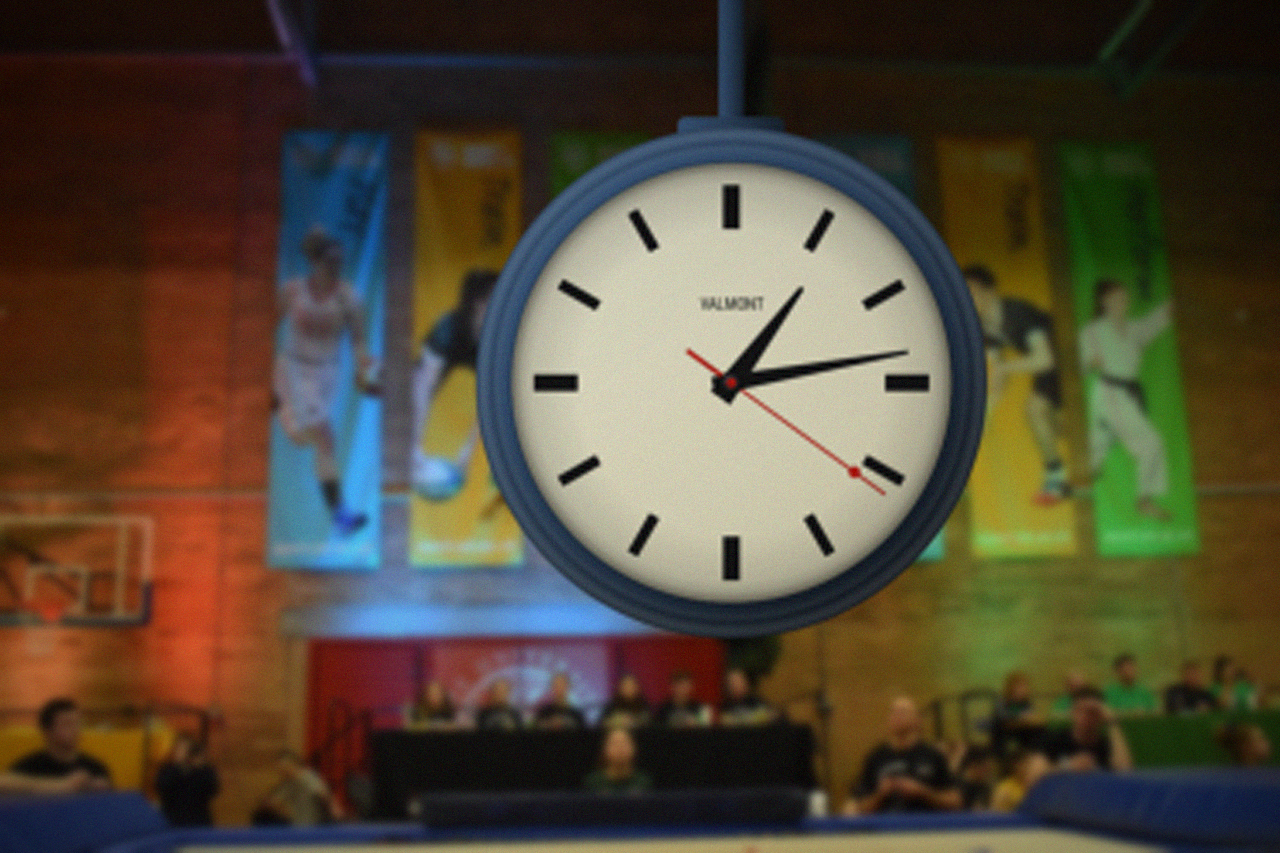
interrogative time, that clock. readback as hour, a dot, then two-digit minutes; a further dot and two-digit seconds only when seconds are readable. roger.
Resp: 1.13.21
